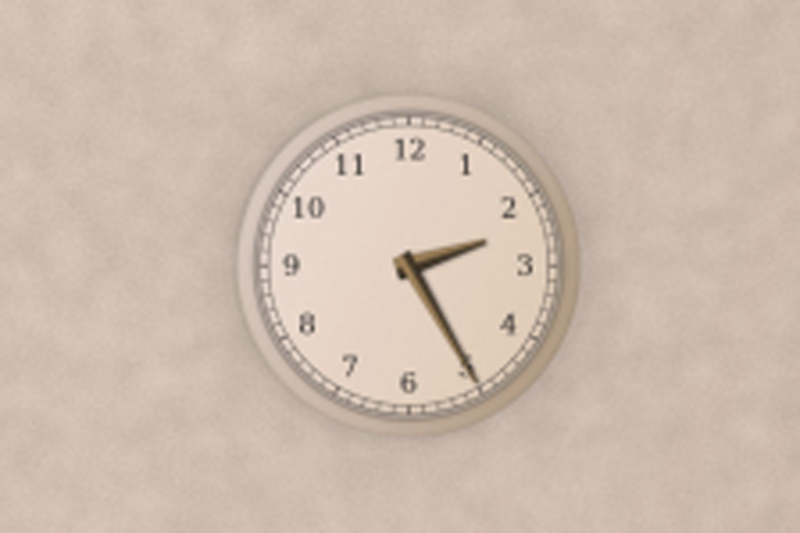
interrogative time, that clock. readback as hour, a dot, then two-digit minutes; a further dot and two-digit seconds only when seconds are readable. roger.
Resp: 2.25
